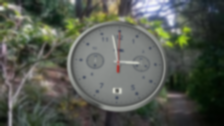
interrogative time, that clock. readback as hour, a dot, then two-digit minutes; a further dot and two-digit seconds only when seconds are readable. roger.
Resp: 2.58
